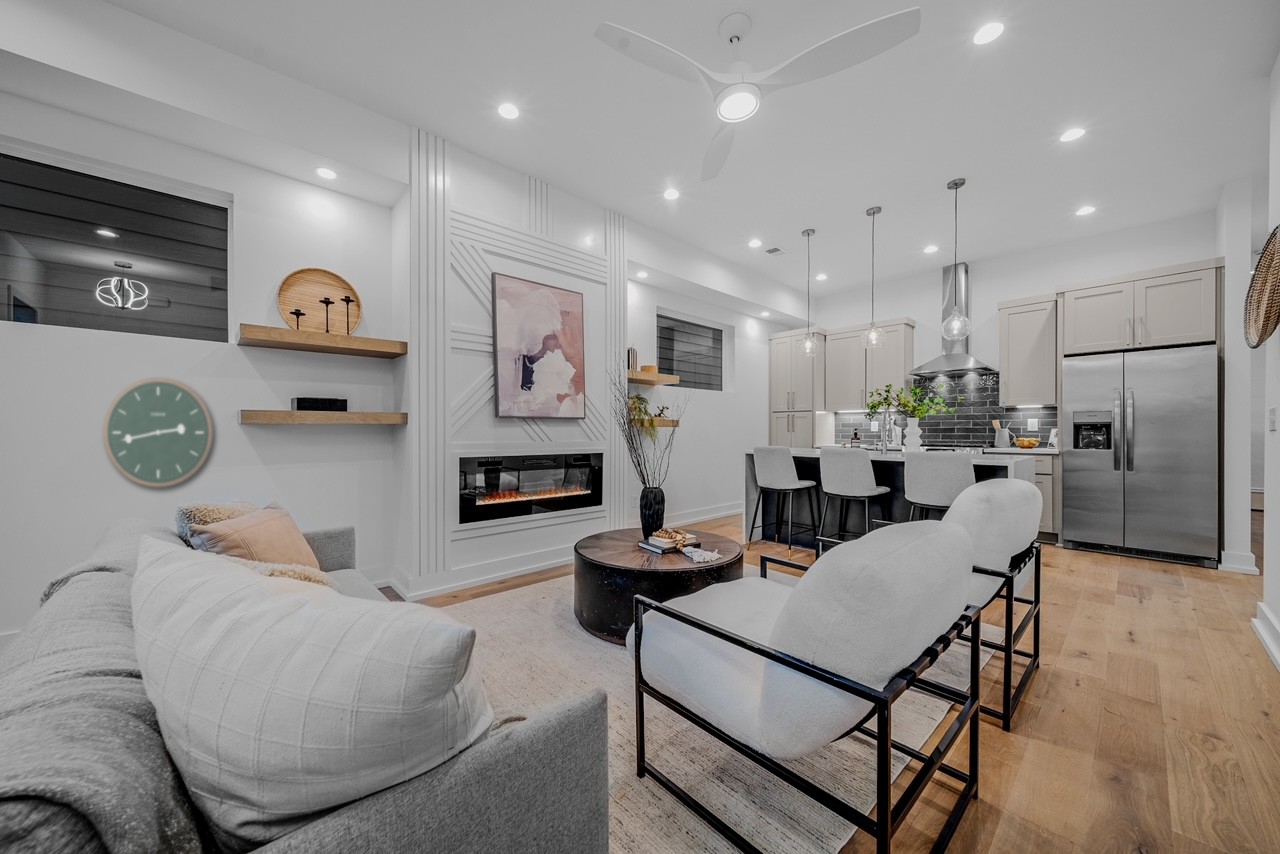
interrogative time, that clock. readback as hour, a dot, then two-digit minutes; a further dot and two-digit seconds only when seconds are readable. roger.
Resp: 2.43
